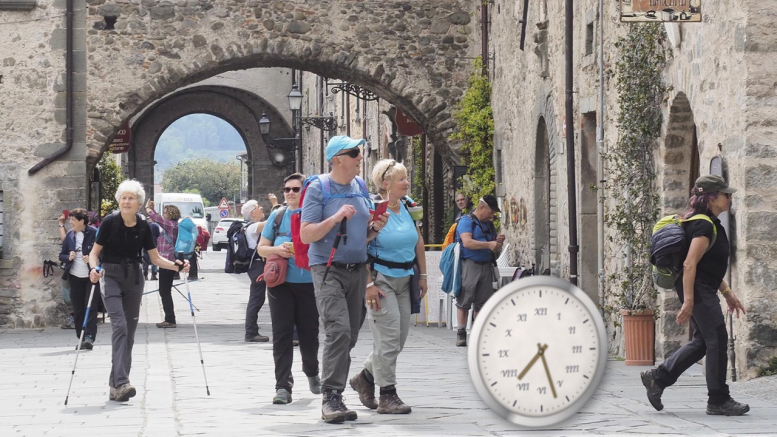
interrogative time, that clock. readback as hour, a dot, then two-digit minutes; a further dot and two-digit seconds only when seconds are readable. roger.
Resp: 7.27
